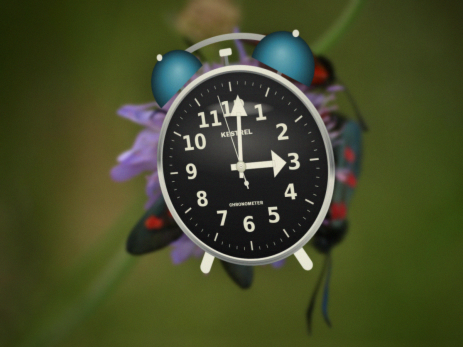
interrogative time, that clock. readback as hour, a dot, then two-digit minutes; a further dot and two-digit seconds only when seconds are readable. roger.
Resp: 3.00.58
